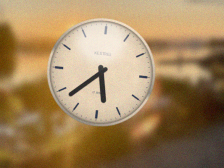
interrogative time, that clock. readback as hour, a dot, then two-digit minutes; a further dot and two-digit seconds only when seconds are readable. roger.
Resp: 5.38
